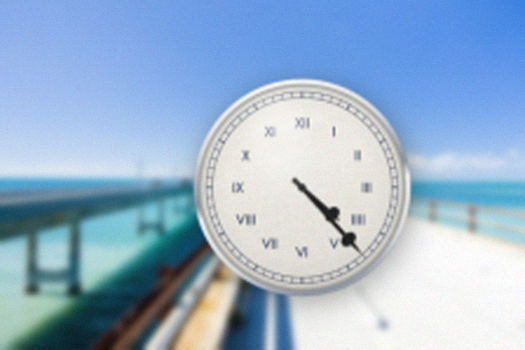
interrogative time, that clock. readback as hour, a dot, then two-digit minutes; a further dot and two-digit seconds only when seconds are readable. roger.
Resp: 4.23
